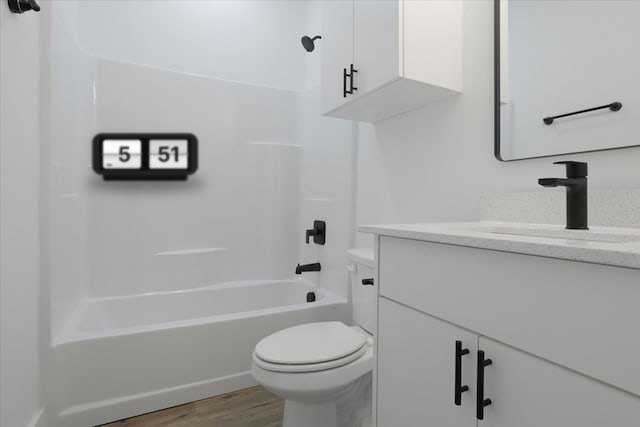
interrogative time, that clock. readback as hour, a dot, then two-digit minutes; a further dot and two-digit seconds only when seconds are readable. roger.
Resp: 5.51
